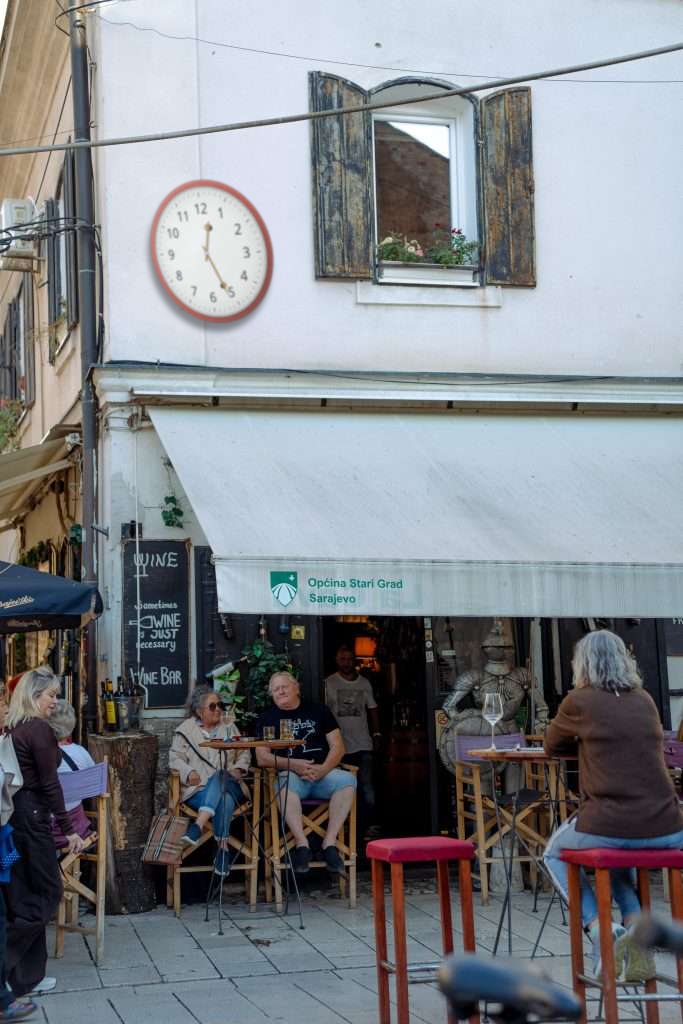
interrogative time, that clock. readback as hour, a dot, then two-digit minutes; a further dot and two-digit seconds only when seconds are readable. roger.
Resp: 12.26
